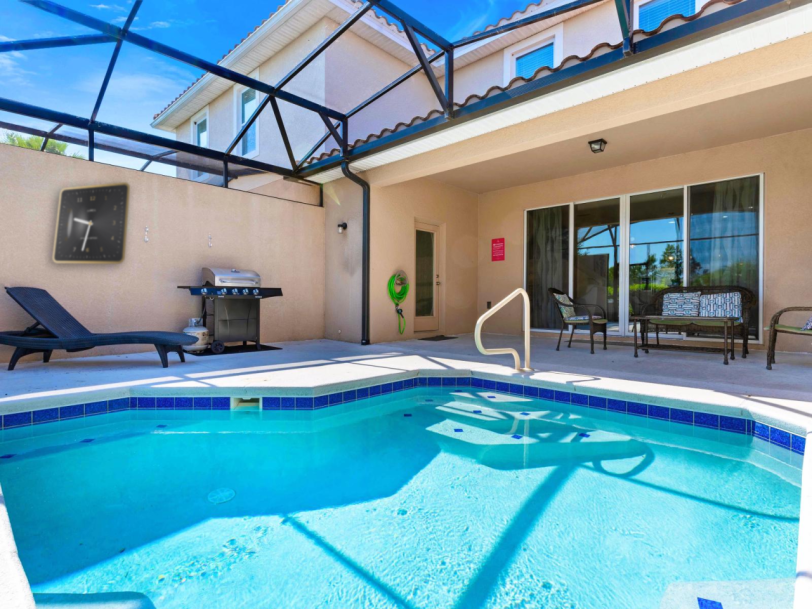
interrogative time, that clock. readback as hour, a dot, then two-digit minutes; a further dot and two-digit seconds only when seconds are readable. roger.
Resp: 9.32
